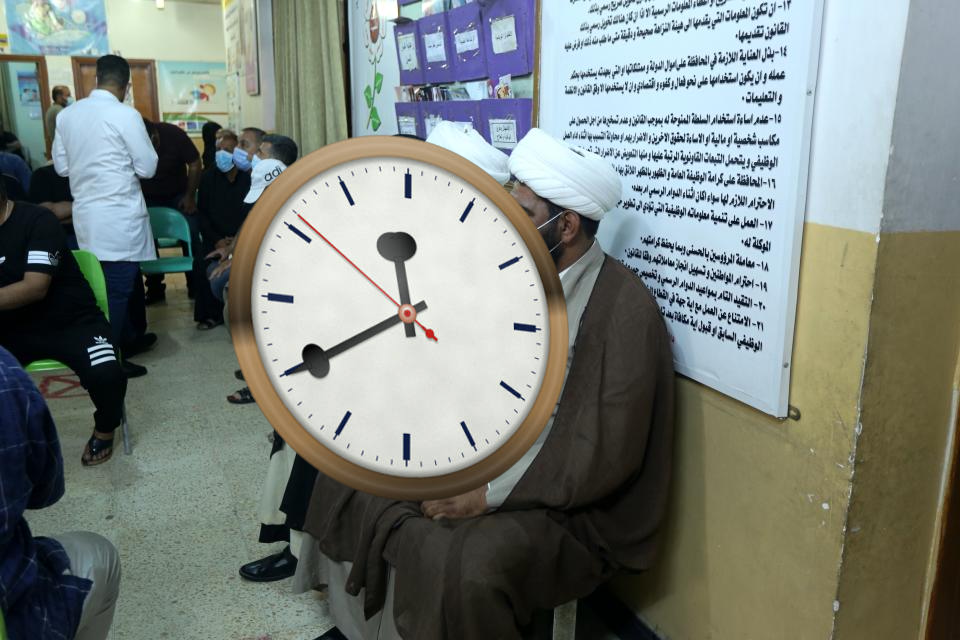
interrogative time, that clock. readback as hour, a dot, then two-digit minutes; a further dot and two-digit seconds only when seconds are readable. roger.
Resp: 11.39.51
